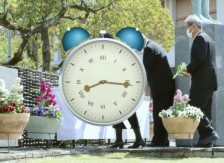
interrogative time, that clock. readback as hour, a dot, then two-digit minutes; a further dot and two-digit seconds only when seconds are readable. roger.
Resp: 8.16
